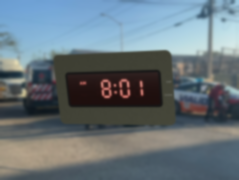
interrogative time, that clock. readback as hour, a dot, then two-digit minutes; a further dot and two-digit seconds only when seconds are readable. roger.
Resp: 8.01
